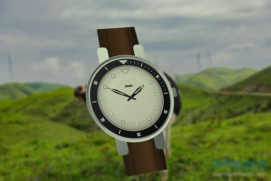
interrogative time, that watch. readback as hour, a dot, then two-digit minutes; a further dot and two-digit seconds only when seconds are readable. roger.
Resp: 1.50
